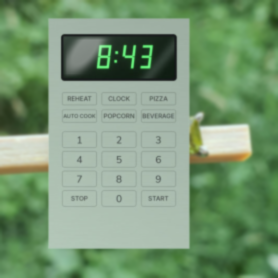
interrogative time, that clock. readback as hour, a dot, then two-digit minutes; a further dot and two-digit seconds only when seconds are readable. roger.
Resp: 8.43
